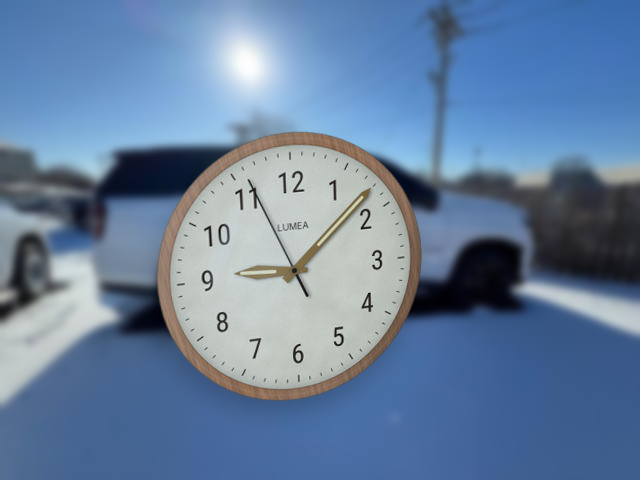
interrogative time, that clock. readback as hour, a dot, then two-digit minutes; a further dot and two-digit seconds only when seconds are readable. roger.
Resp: 9.07.56
